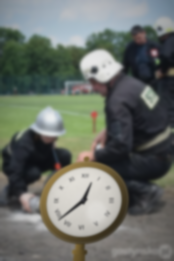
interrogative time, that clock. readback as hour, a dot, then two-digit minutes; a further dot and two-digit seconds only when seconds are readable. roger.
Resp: 12.38
